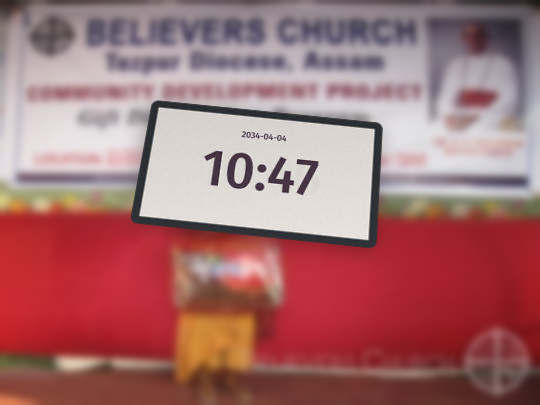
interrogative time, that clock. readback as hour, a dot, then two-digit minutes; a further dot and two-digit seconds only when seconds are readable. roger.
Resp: 10.47
